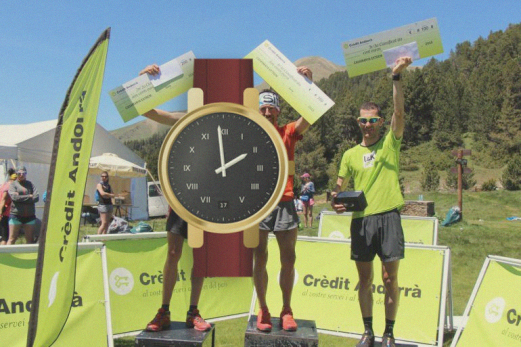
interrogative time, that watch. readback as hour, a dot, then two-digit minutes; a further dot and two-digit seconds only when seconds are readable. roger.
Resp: 1.59
